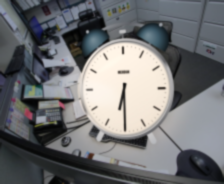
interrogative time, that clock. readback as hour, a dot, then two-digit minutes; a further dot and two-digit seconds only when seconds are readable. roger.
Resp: 6.30
